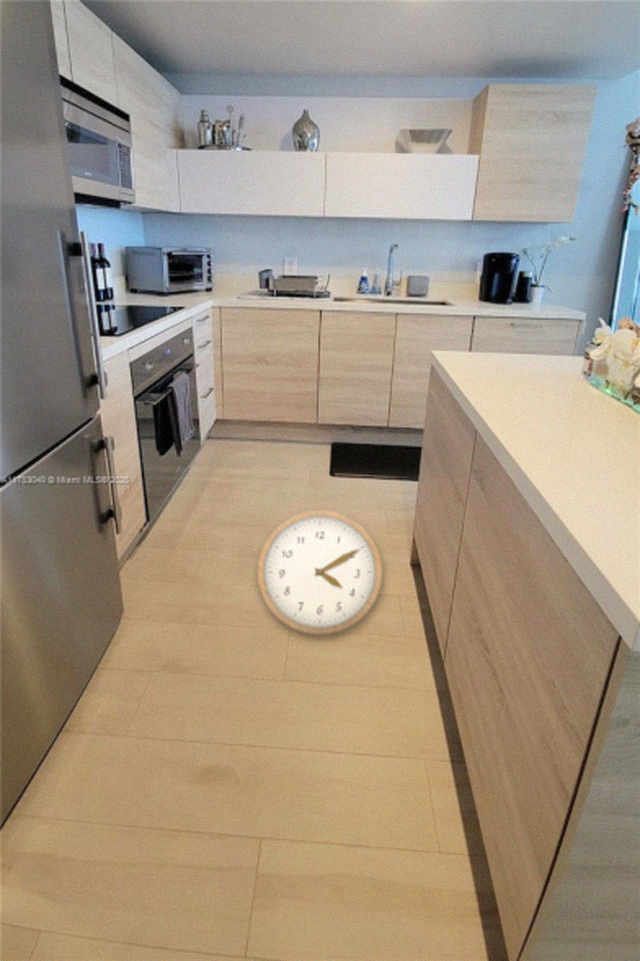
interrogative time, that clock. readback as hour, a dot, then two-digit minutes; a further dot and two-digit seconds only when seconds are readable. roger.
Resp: 4.10
